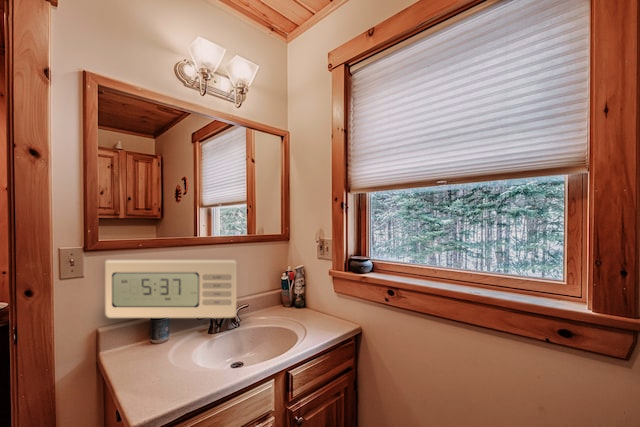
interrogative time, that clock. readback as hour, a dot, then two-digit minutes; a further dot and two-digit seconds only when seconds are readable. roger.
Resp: 5.37
